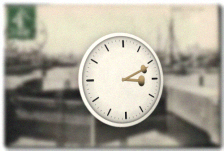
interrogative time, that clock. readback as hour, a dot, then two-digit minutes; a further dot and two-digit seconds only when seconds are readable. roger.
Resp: 3.11
